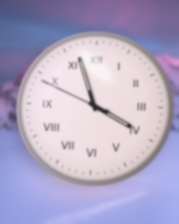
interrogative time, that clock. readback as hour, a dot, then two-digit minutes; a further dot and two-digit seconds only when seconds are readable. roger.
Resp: 3.56.49
